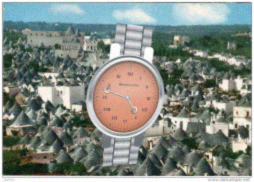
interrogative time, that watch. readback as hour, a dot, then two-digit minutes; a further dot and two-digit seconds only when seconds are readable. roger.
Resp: 4.48
